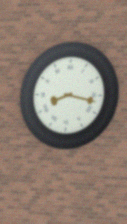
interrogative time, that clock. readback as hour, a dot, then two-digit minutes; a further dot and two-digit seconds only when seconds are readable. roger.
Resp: 8.17
